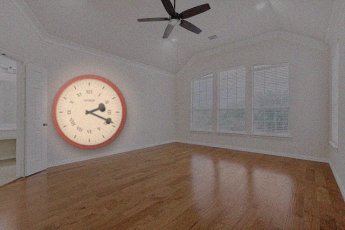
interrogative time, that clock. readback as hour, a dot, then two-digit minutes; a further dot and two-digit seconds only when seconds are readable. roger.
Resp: 2.19
